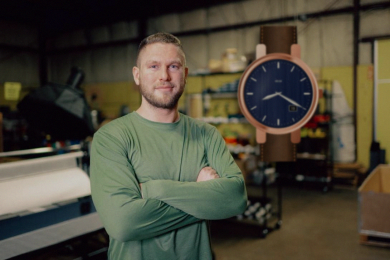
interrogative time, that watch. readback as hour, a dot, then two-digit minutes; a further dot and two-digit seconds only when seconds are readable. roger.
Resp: 8.20
